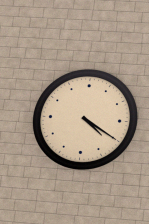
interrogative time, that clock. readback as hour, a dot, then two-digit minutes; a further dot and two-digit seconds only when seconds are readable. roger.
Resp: 4.20
